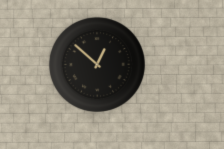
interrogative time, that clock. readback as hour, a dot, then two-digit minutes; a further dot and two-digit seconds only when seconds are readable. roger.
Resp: 12.52
